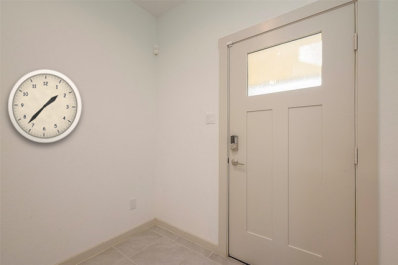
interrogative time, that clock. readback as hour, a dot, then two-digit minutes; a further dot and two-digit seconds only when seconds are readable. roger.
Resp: 1.37
